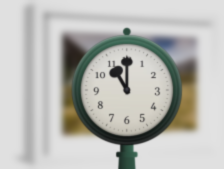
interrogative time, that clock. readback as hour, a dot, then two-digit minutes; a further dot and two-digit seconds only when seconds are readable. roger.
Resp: 11.00
